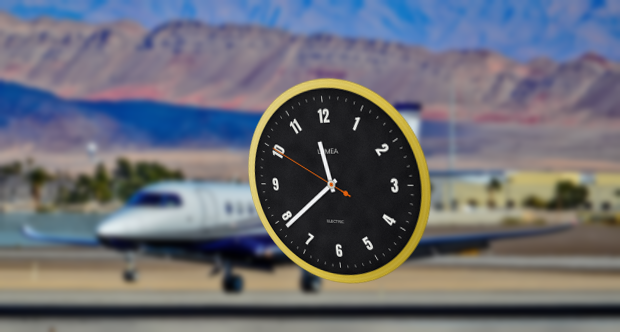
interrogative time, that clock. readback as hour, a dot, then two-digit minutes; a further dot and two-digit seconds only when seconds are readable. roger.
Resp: 11.38.50
